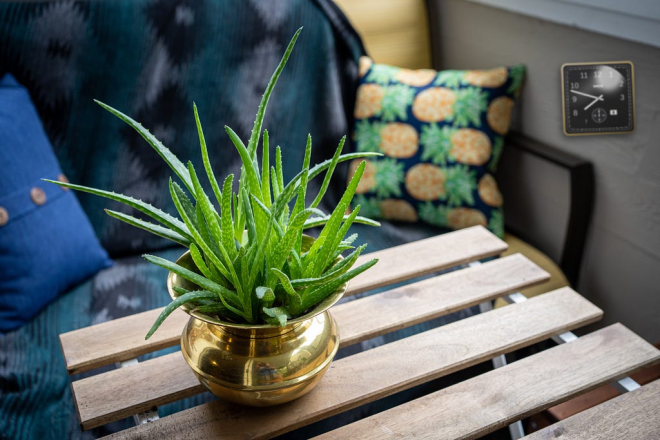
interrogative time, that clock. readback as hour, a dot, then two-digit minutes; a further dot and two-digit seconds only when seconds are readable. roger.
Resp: 7.48
